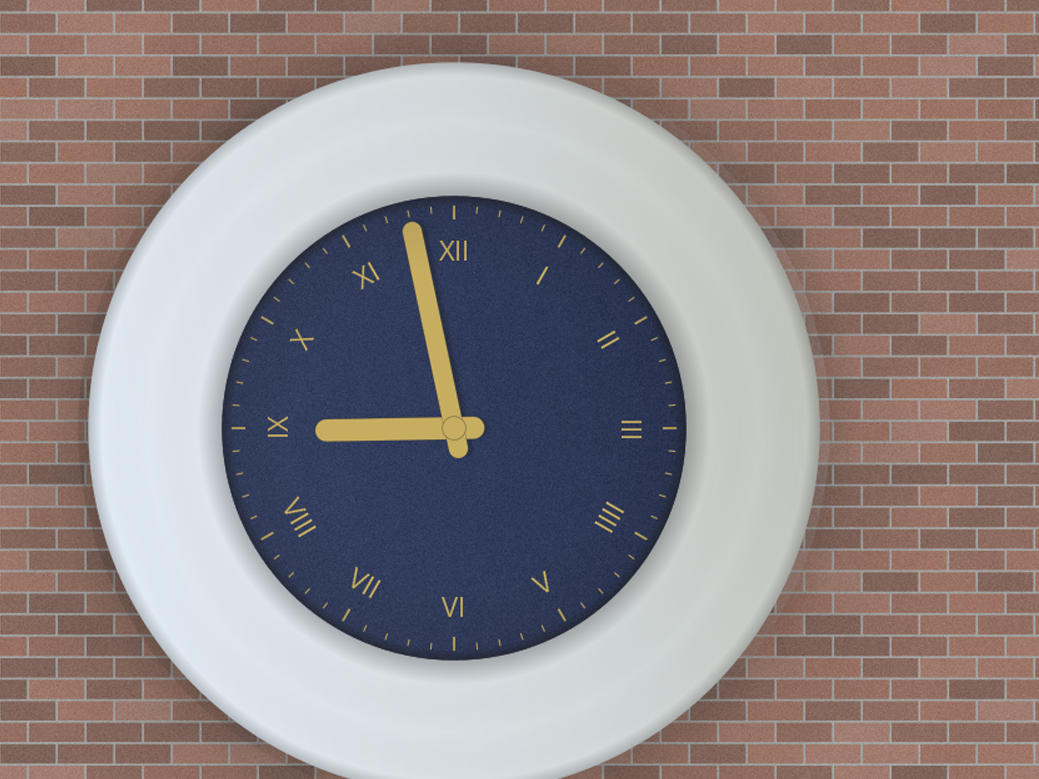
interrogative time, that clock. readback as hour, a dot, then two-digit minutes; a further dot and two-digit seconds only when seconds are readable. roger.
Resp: 8.58
